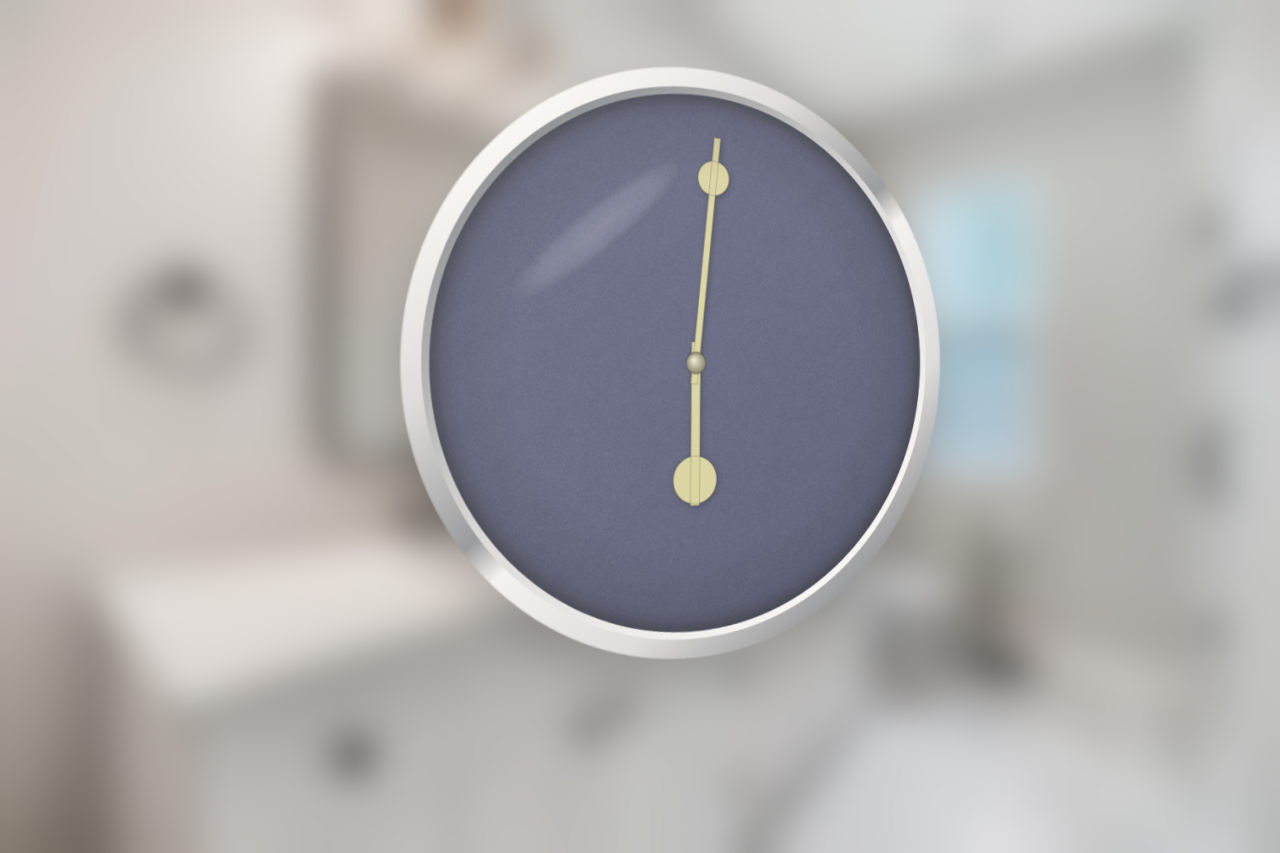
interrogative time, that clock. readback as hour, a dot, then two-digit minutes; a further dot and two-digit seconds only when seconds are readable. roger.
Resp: 6.01
